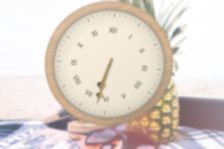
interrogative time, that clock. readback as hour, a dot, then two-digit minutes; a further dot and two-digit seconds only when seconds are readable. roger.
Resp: 6.32
